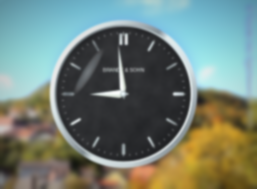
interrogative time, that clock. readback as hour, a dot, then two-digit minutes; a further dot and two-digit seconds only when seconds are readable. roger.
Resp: 8.59
